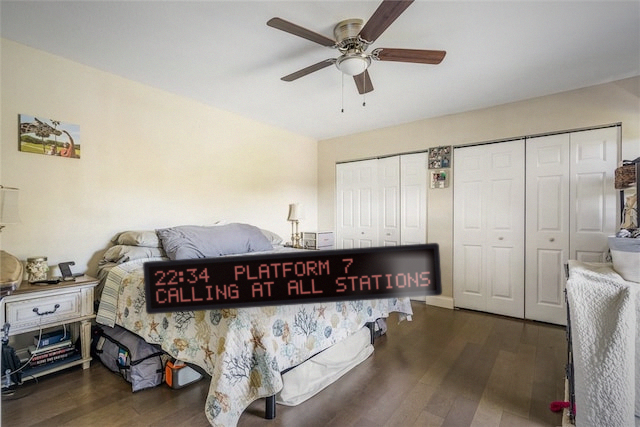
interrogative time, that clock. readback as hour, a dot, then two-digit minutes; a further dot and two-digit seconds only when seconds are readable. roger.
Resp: 22.34
